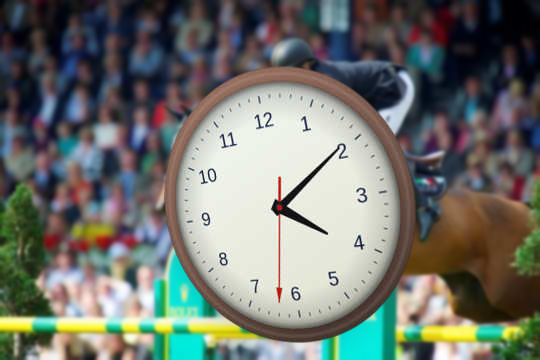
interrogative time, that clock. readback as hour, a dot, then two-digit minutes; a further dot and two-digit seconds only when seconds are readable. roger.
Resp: 4.09.32
